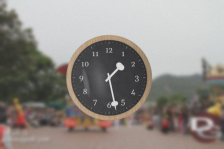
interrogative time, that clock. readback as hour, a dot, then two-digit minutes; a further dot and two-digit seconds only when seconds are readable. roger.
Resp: 1.28
